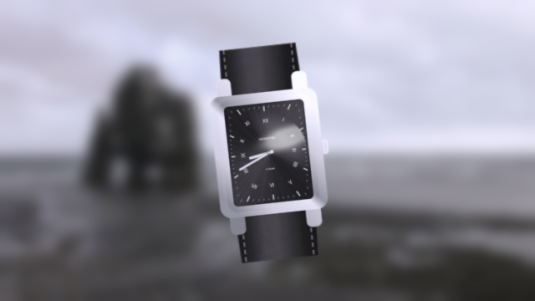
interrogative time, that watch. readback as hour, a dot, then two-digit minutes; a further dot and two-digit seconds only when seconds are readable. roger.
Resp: 8.41
